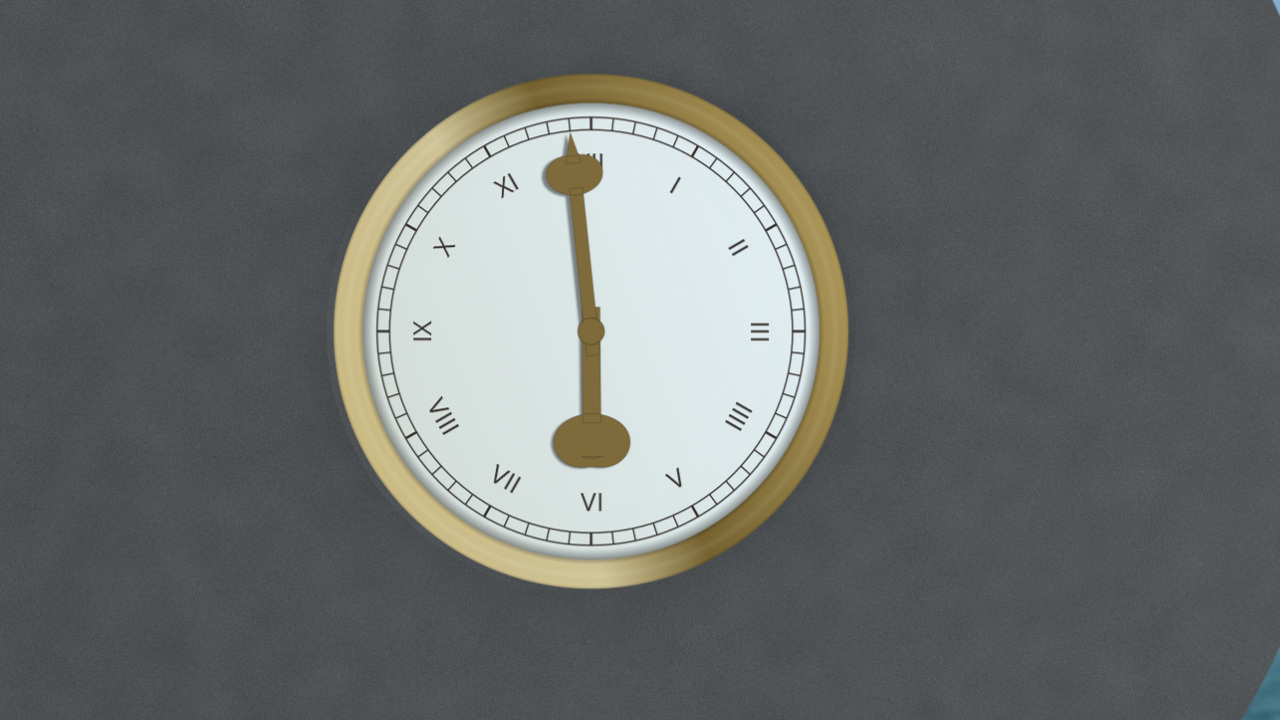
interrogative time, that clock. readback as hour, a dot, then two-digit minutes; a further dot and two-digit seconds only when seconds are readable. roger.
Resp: 5.59
